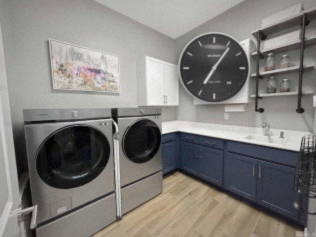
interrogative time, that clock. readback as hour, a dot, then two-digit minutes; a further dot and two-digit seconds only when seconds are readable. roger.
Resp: 7.06
